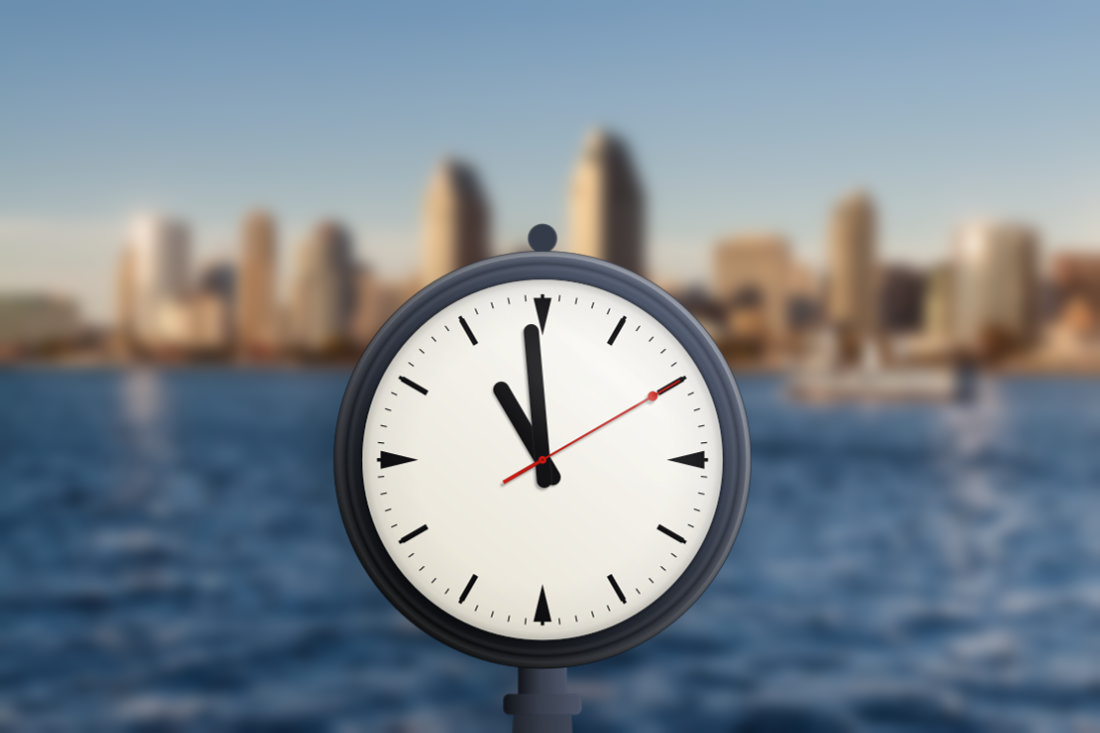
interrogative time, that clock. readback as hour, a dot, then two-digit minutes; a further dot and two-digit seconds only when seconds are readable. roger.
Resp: 10.59.10
